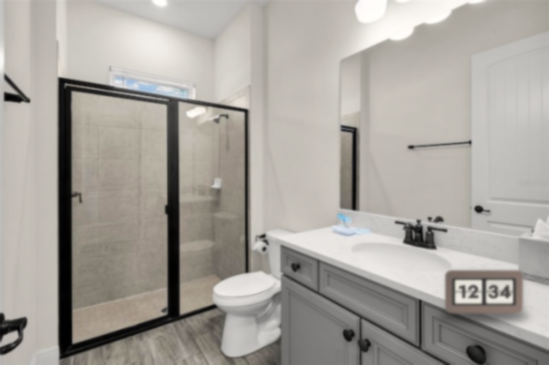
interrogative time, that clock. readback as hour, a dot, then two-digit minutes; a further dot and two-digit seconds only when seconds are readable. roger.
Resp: 12.34
